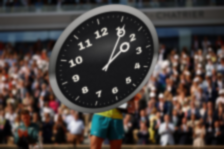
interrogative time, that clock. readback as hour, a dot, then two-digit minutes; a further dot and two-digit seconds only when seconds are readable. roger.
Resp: 2.06
